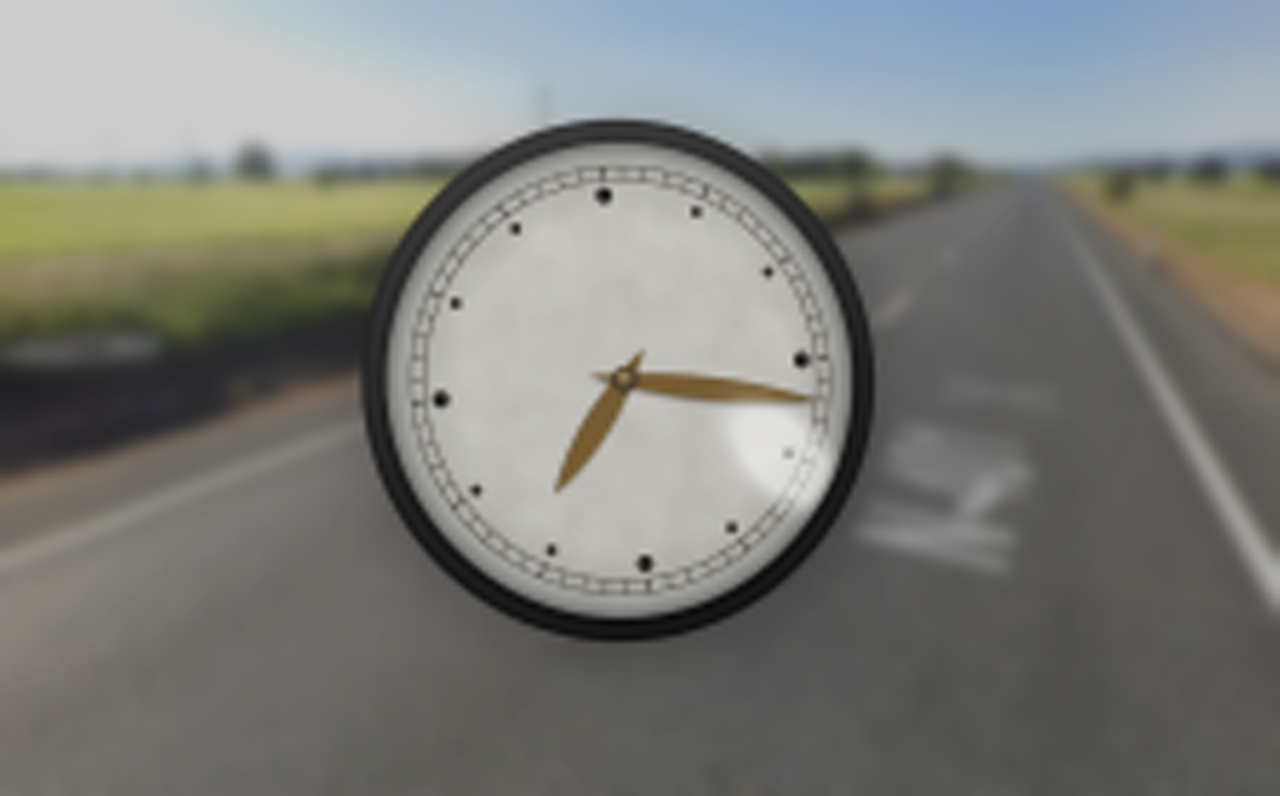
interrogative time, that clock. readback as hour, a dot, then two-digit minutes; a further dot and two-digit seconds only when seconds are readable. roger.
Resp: 7.17
